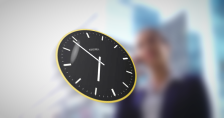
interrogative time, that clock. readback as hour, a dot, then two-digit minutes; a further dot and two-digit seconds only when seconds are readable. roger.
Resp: 6.54
